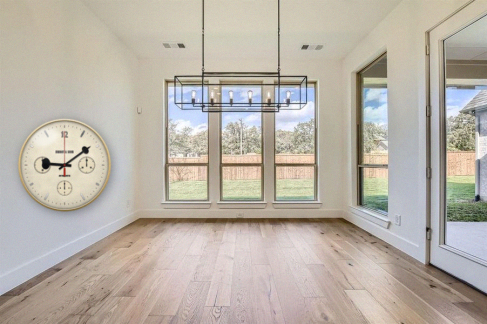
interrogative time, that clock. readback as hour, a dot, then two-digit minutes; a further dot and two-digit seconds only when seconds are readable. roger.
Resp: 9.09
